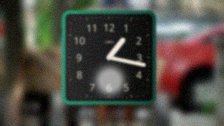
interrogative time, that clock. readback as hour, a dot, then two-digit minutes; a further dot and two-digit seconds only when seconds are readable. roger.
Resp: 1.17
